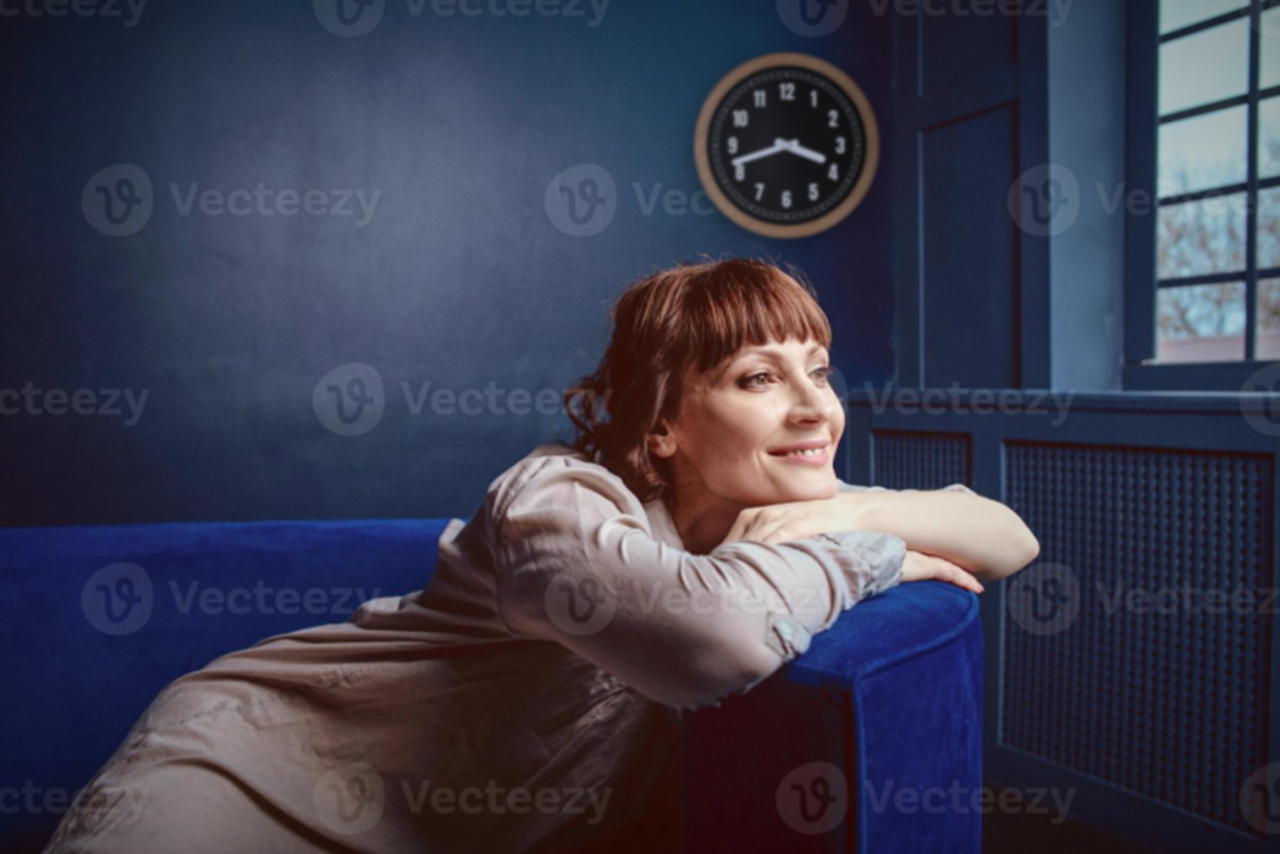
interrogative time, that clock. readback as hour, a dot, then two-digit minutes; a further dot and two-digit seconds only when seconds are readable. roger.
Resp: 3.42
